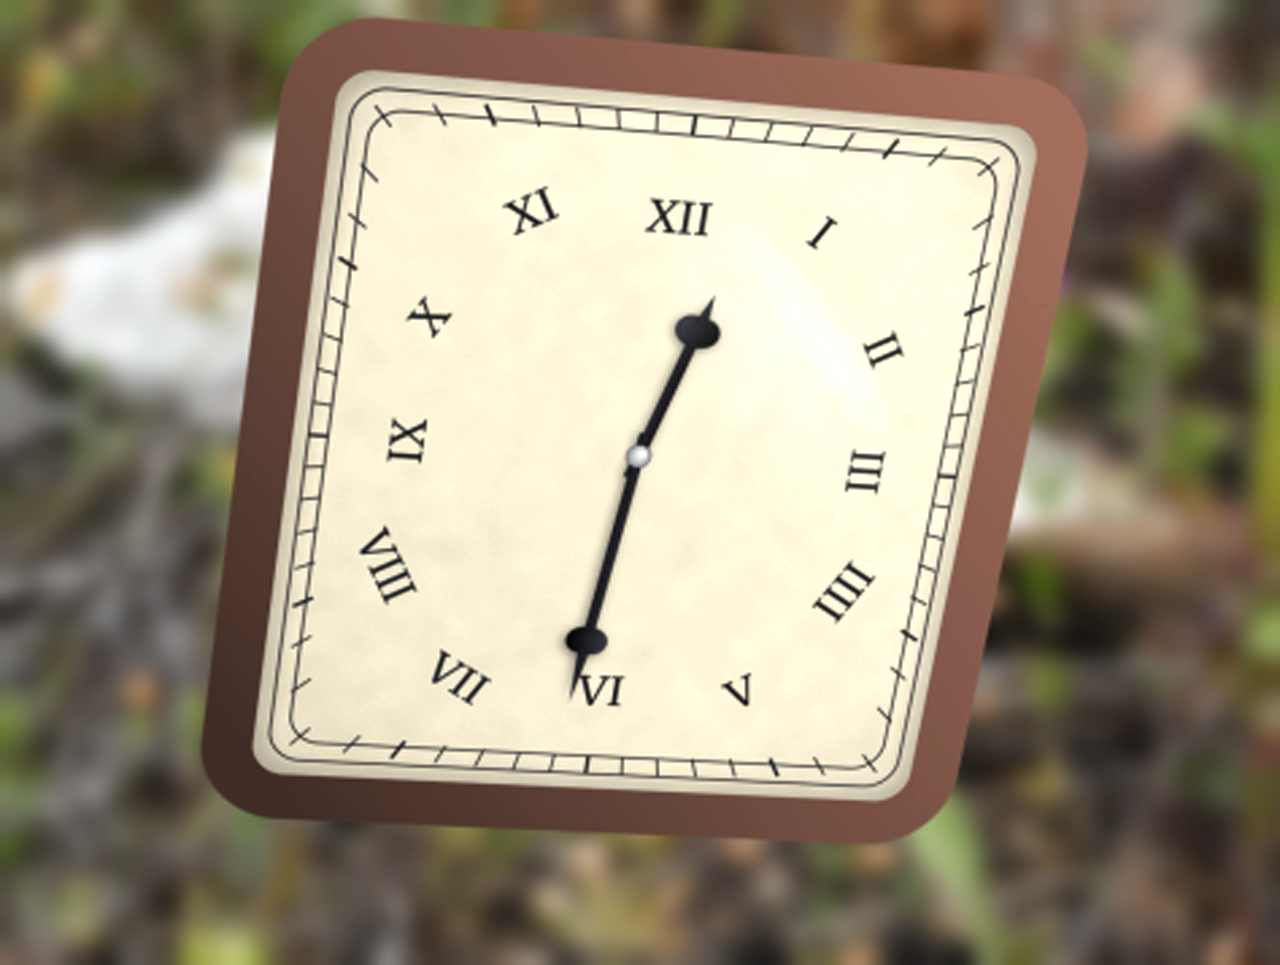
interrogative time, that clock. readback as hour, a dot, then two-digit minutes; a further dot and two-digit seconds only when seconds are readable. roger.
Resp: 12.31
